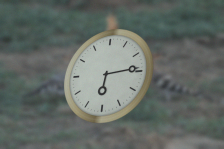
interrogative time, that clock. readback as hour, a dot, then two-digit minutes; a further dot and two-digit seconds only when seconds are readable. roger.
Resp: 6.14
